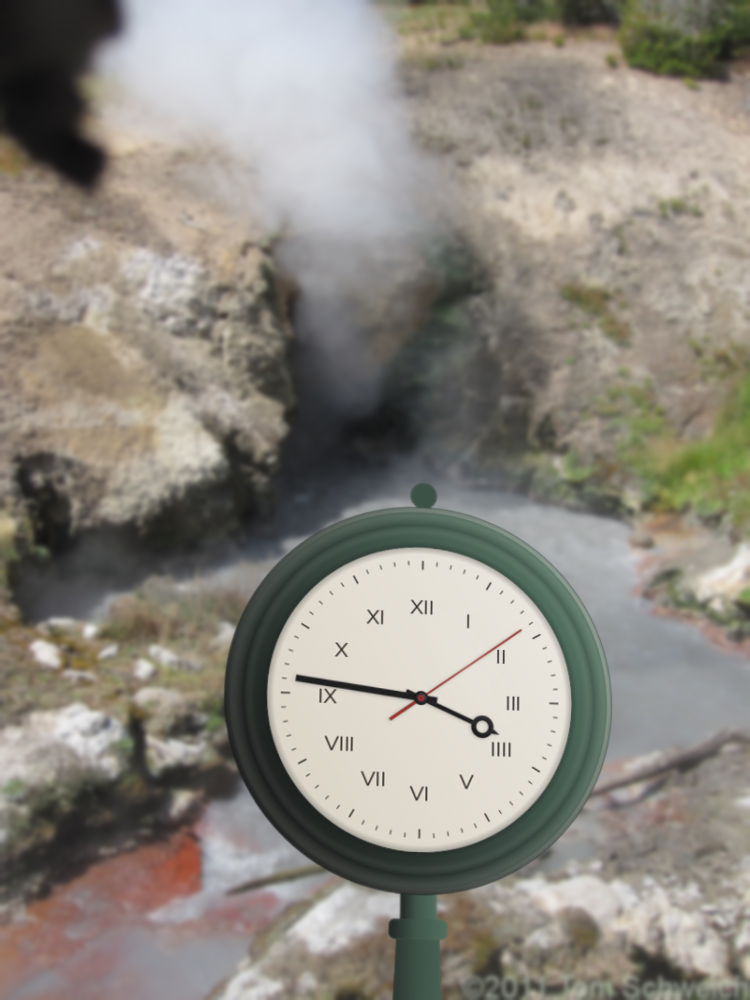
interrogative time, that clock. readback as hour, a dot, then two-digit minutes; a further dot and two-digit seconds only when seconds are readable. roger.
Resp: 3.46.09
